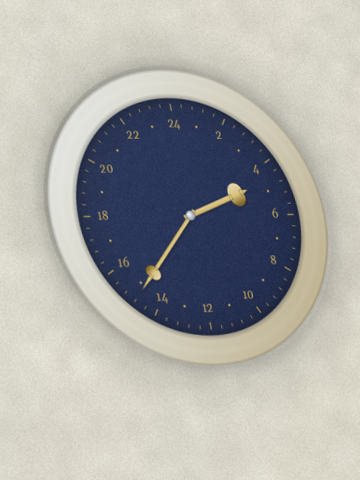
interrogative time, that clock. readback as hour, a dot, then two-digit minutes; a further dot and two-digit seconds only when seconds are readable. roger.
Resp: 4.37
